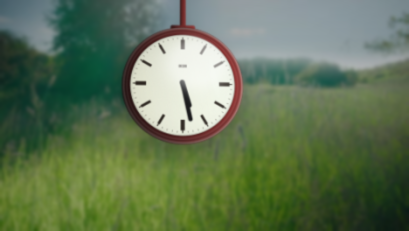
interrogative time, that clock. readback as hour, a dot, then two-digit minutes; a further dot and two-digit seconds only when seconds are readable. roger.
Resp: 5.28
